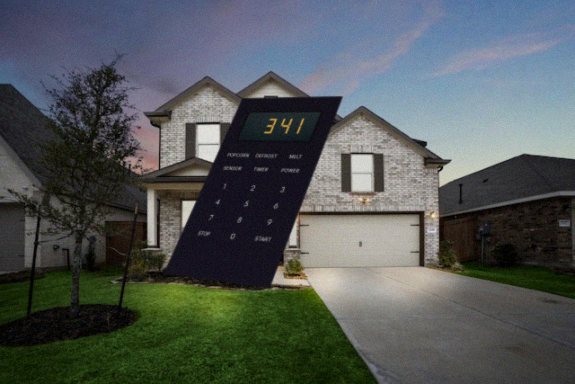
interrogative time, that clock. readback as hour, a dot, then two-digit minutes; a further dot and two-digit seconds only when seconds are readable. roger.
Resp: 3.41
